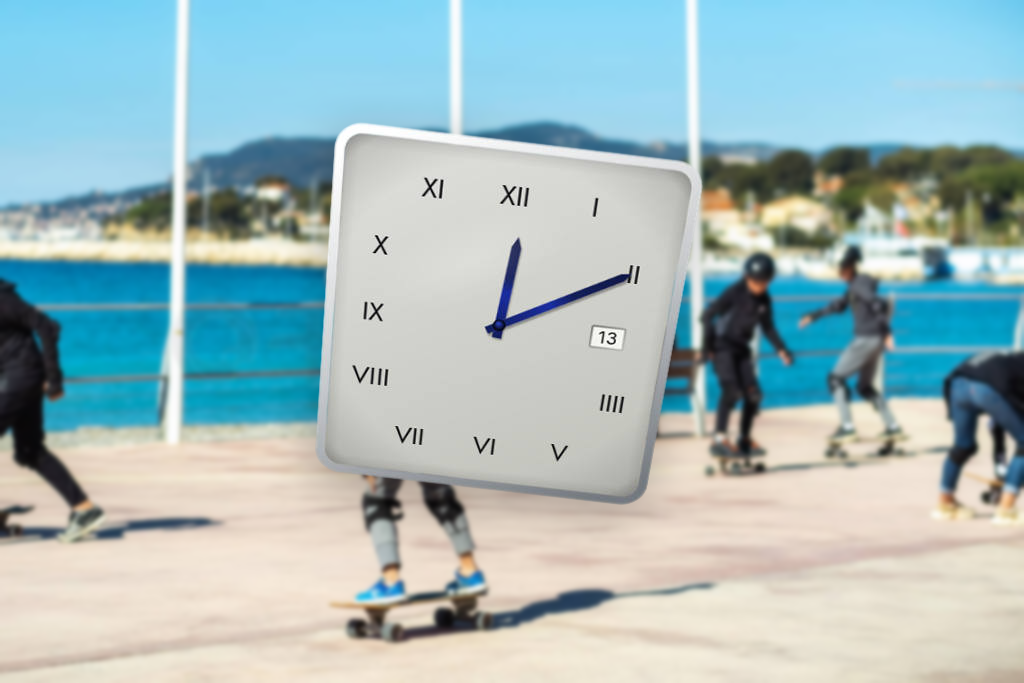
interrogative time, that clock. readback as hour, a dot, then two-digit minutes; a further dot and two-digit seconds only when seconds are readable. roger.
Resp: 12.10
